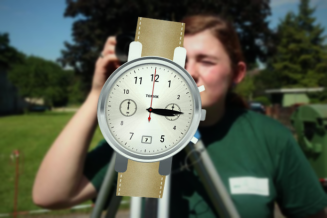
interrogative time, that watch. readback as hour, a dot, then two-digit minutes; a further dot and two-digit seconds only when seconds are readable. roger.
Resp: 3.15
